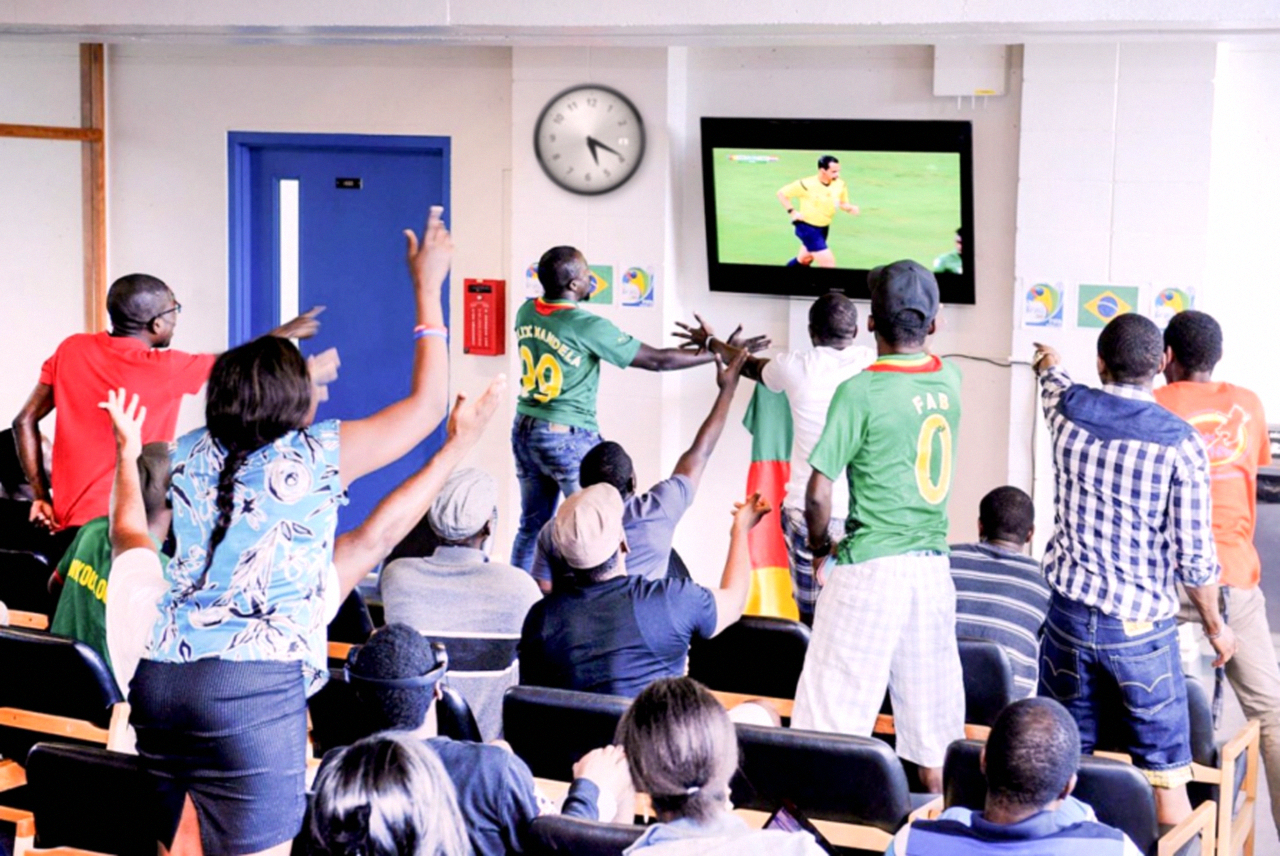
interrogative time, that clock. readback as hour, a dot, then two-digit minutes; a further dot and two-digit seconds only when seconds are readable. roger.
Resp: 5.19
